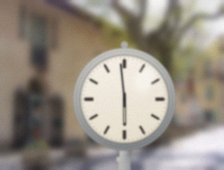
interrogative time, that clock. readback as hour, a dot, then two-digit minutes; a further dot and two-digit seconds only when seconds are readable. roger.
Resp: 5.59
